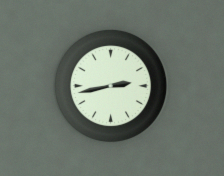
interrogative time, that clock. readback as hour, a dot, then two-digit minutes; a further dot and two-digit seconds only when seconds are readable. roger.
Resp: 2.43
